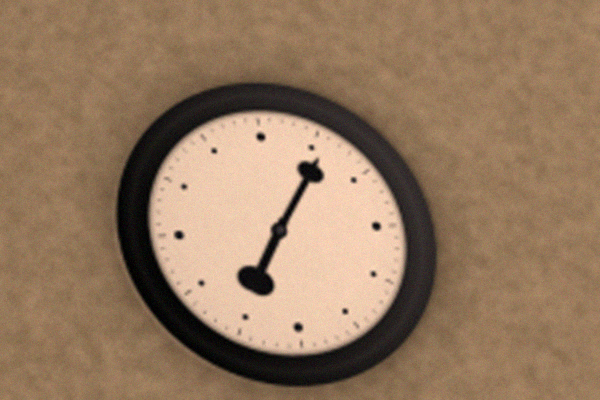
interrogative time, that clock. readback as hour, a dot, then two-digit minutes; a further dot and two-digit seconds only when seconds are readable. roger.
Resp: 7.06
